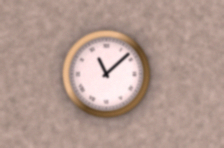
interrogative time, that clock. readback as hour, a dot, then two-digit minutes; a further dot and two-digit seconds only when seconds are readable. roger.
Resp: 11.08
